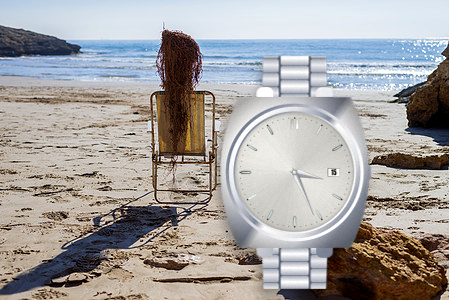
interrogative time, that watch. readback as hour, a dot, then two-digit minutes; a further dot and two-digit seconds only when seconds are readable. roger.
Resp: 3.26
